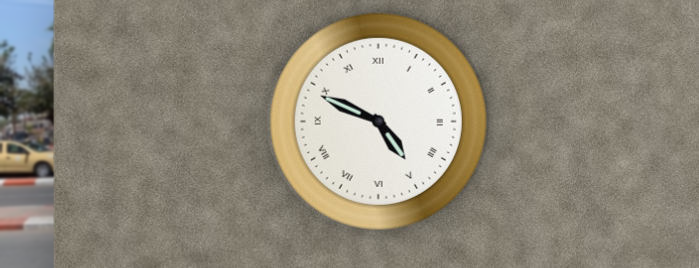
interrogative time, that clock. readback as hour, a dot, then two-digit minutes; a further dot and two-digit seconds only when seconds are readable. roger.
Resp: 4.49
